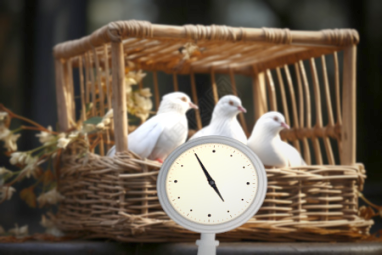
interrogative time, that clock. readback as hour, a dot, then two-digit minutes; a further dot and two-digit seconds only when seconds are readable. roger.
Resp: 4.55
